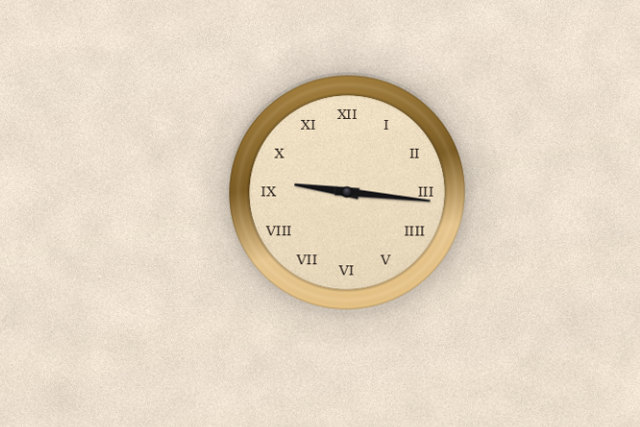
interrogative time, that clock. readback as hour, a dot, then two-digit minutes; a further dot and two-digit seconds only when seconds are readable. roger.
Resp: 9.16
